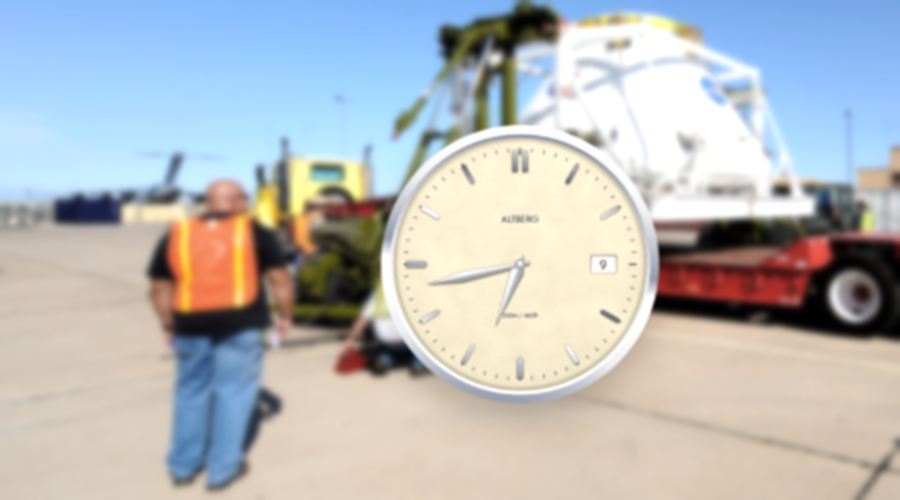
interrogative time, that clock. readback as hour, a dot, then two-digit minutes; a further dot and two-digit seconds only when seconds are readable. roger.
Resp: 6.43
